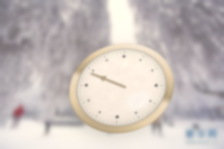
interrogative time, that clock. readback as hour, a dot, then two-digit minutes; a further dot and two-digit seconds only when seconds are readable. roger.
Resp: 9.49
